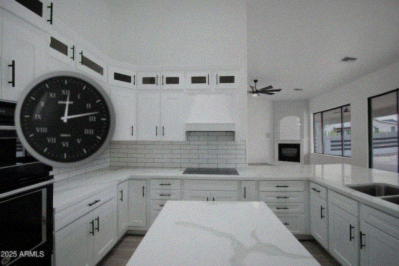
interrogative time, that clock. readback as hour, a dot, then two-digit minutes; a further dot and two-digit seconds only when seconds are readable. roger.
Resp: 12.13
